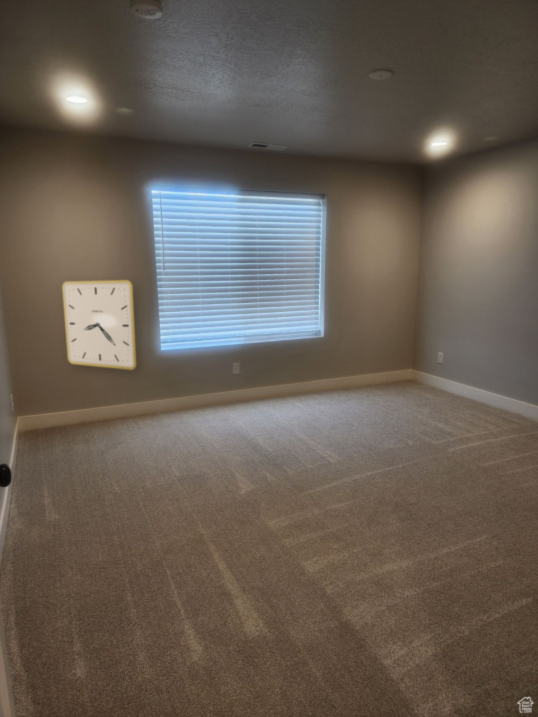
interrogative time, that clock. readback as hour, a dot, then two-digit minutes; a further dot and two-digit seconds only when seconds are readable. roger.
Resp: 8.23
